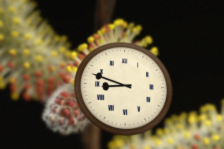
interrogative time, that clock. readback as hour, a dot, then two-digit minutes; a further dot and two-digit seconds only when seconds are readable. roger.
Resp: 8.48
